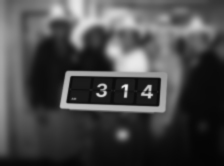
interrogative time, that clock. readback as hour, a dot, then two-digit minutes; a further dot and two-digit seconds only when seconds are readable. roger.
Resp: 3.14
